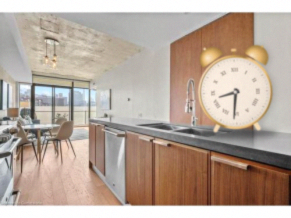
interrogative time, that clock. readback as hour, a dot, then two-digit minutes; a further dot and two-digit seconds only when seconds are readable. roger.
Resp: 8.31
